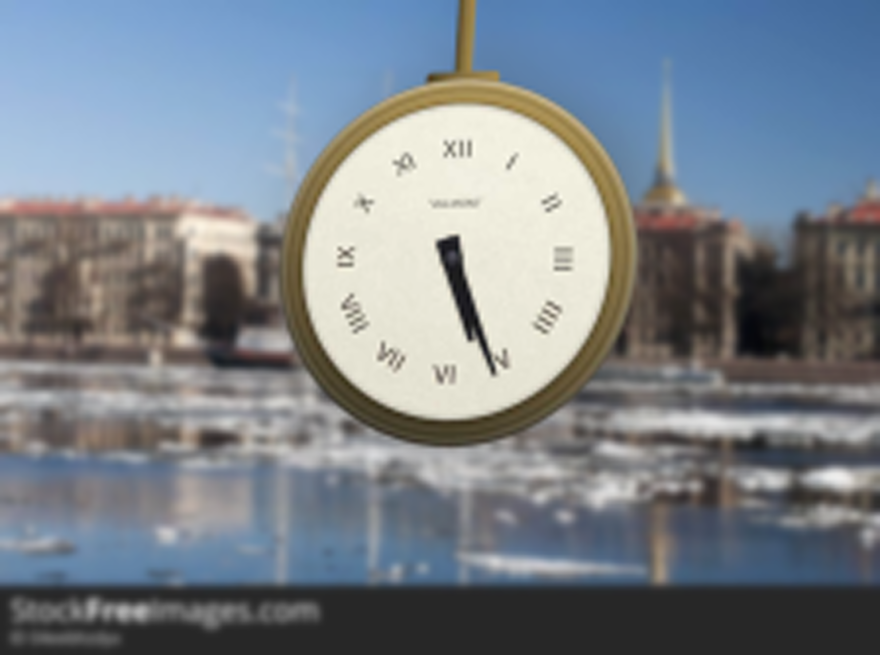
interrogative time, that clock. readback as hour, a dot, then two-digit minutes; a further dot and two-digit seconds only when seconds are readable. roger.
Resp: 5.26
